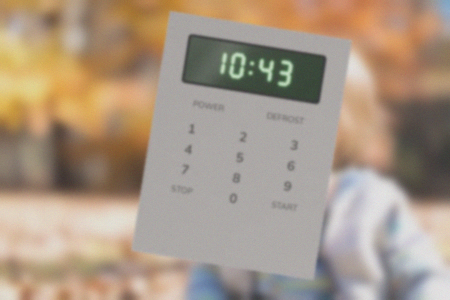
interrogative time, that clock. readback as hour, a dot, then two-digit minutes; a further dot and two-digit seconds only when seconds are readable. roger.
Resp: 10.43
